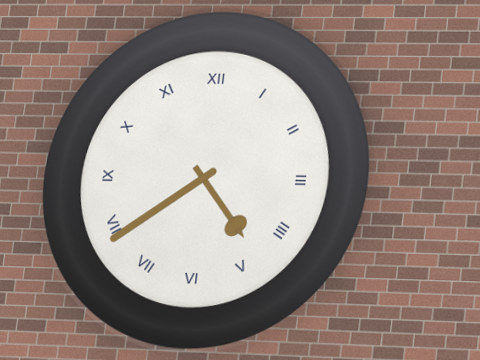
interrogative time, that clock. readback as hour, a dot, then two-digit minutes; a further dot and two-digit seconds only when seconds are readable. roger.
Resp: 4.39
